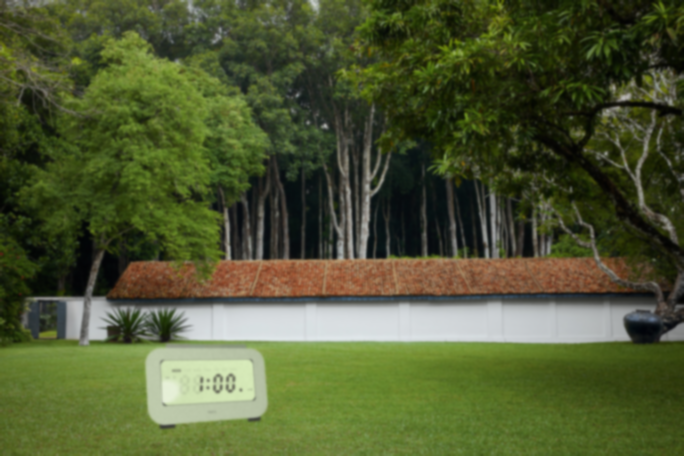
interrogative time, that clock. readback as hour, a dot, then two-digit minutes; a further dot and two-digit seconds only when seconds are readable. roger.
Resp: 1.00
